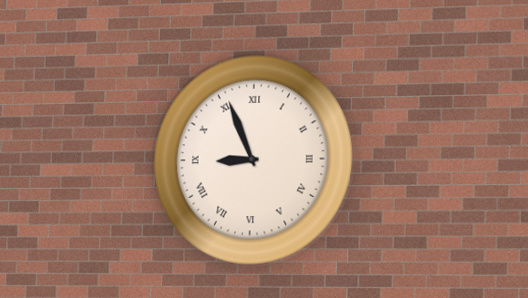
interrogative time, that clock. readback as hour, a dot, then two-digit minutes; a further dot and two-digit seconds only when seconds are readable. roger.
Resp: 8.56
